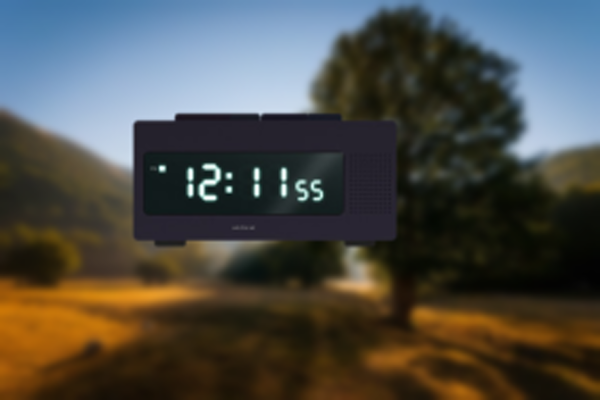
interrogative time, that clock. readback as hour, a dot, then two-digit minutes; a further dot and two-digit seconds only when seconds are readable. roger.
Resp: 12.11.55
